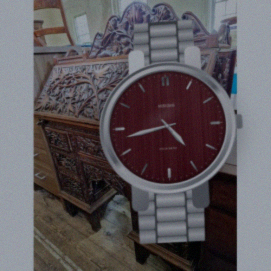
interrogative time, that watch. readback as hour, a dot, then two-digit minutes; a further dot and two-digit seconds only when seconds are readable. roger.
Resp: 4.43
